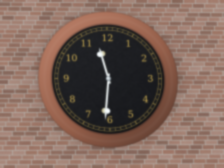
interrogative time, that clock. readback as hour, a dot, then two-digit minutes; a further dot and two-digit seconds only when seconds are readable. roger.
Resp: 11.31
